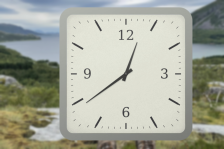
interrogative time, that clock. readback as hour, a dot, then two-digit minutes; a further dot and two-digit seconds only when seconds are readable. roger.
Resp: 12.39
